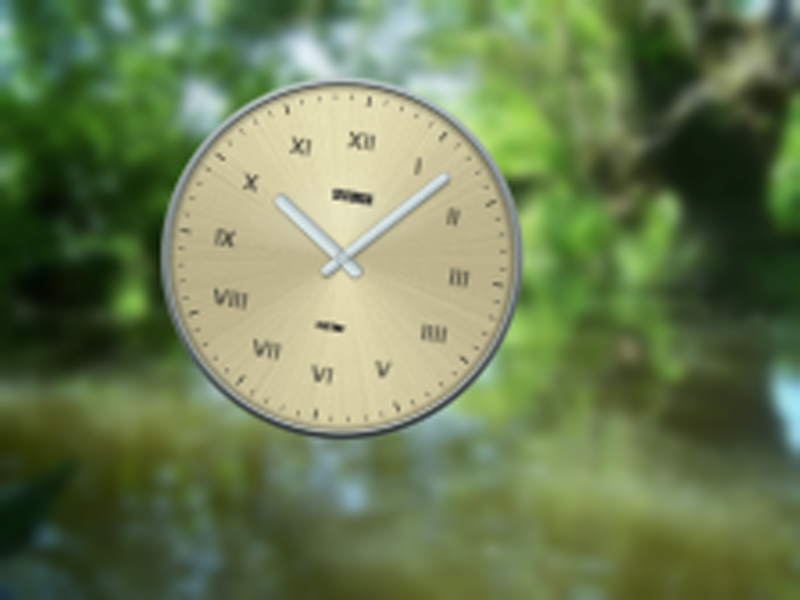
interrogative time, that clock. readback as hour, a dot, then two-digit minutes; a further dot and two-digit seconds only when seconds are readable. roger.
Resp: 10.07
